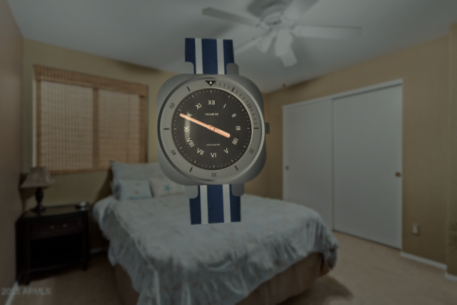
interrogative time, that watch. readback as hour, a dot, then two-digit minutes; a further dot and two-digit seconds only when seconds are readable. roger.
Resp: 3.49
